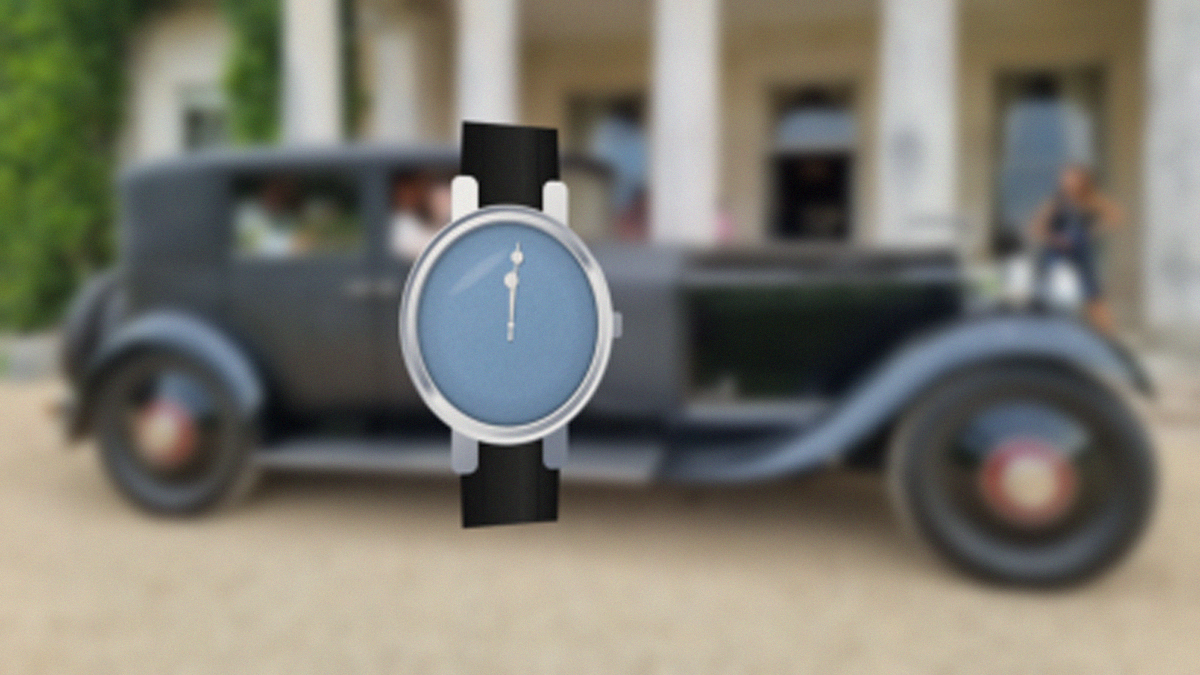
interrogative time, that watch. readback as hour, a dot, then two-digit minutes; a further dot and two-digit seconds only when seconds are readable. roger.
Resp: 12.01
